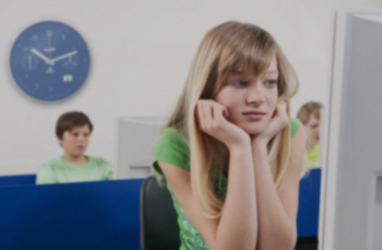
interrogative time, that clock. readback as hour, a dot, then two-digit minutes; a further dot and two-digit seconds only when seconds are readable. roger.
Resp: 10.12
